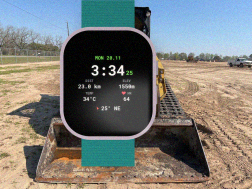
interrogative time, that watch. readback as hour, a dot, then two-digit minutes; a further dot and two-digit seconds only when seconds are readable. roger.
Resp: 3.34
